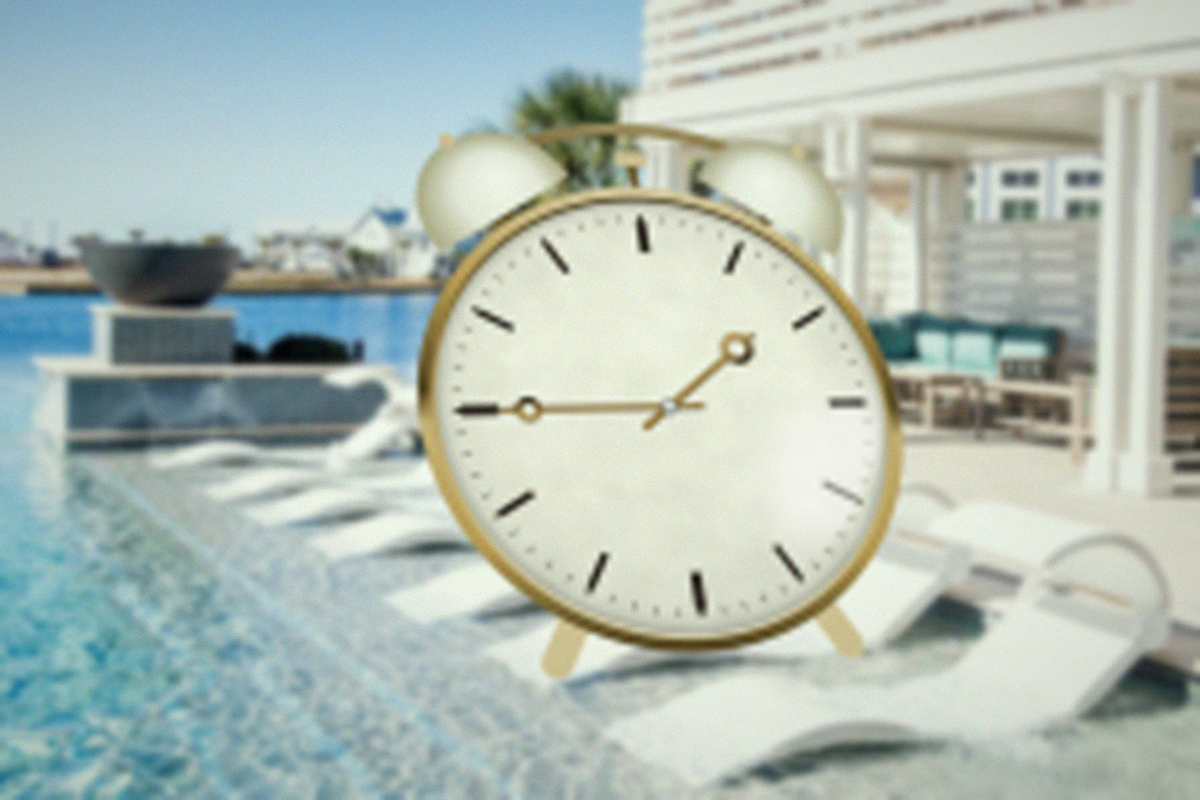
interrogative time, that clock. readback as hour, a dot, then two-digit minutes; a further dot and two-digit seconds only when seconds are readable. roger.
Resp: 1.45
